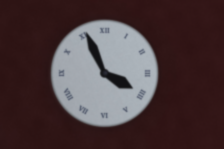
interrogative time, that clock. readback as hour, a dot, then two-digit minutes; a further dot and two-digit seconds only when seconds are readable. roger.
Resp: 3.56
